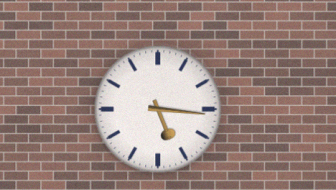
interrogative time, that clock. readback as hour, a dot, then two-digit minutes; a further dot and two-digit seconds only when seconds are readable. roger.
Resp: 5.16
